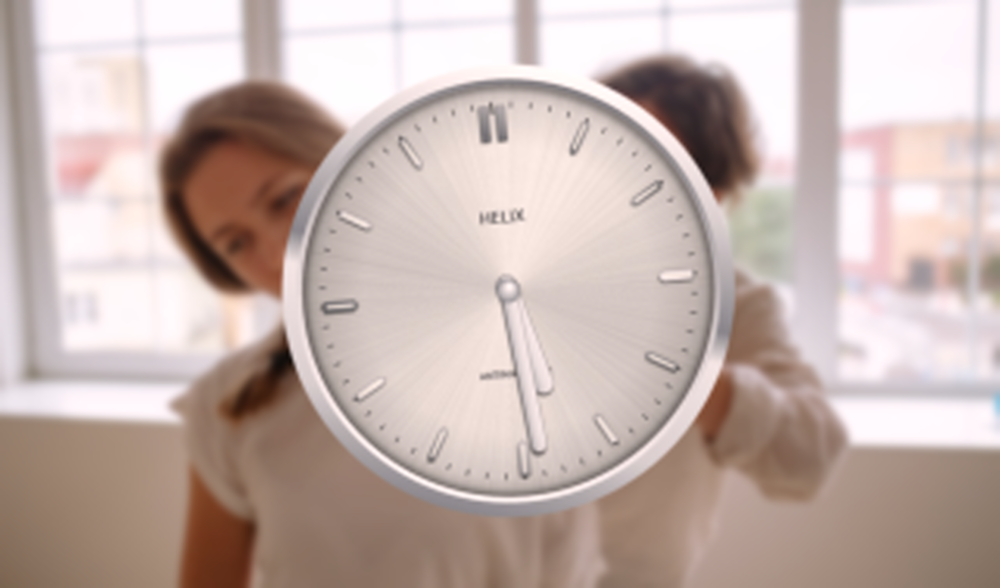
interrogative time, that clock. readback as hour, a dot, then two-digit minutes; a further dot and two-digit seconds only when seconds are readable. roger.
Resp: 5.29
